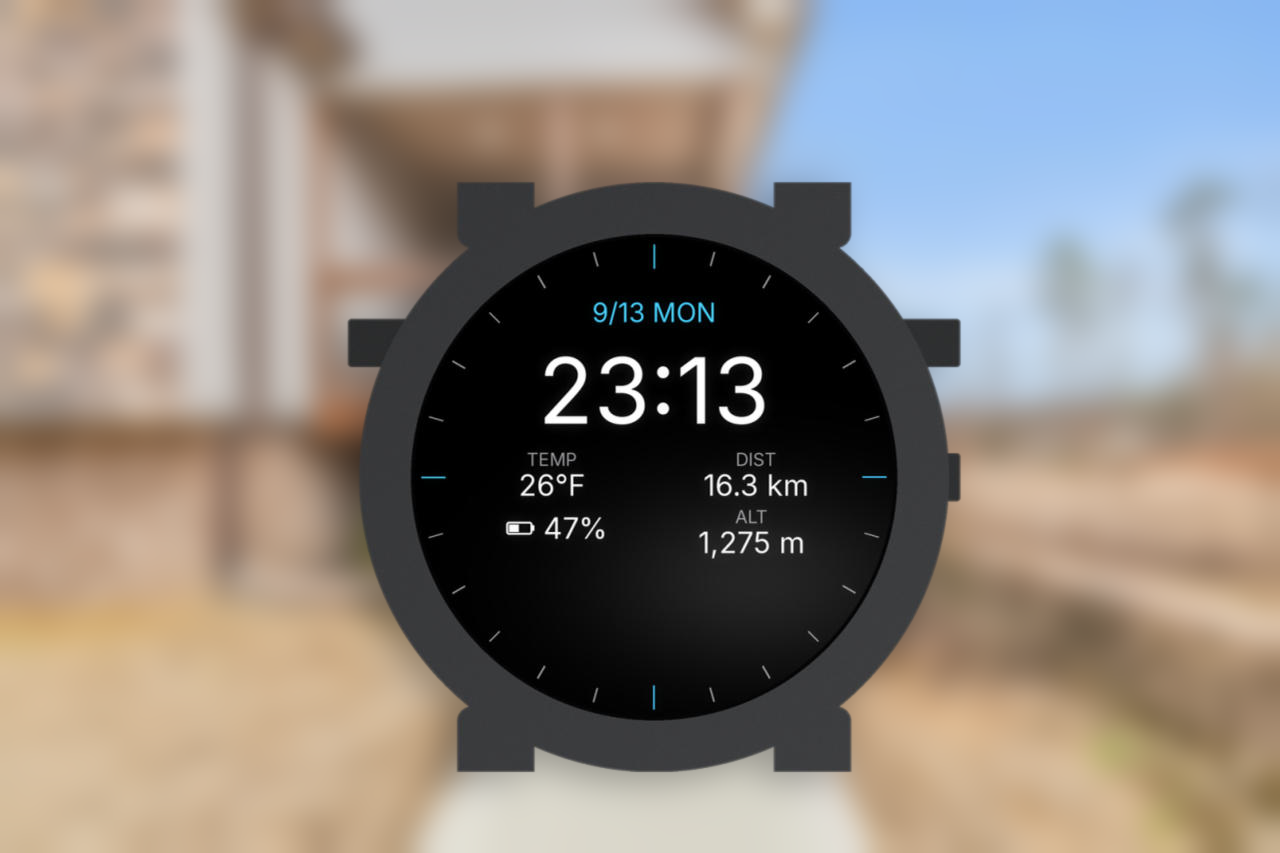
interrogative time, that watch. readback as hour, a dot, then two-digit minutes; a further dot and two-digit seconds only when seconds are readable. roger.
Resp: 23.13
